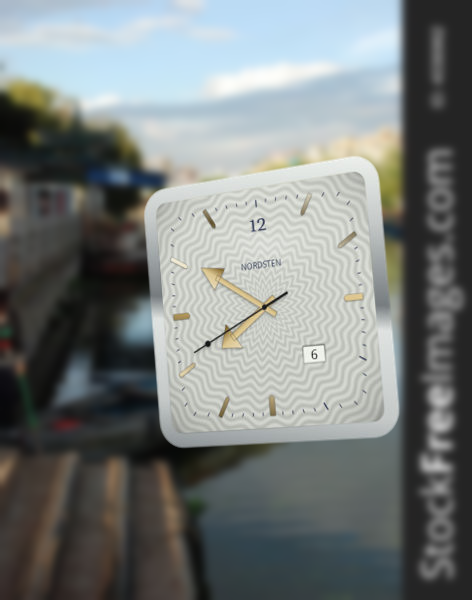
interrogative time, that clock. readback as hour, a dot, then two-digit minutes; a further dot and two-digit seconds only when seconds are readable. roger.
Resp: 7.50.41
